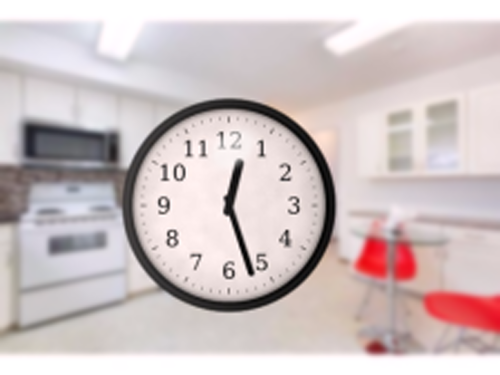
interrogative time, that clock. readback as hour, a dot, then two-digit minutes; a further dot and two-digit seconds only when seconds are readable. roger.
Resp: 12.27
